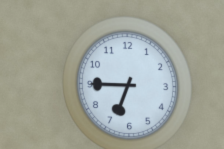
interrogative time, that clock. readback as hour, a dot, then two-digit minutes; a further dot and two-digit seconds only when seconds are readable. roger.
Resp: 6.45
